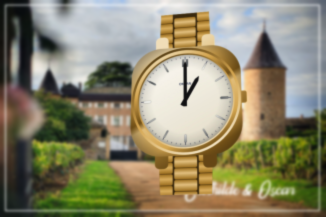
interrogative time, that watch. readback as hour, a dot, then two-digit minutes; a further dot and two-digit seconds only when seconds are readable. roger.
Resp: 1.00
